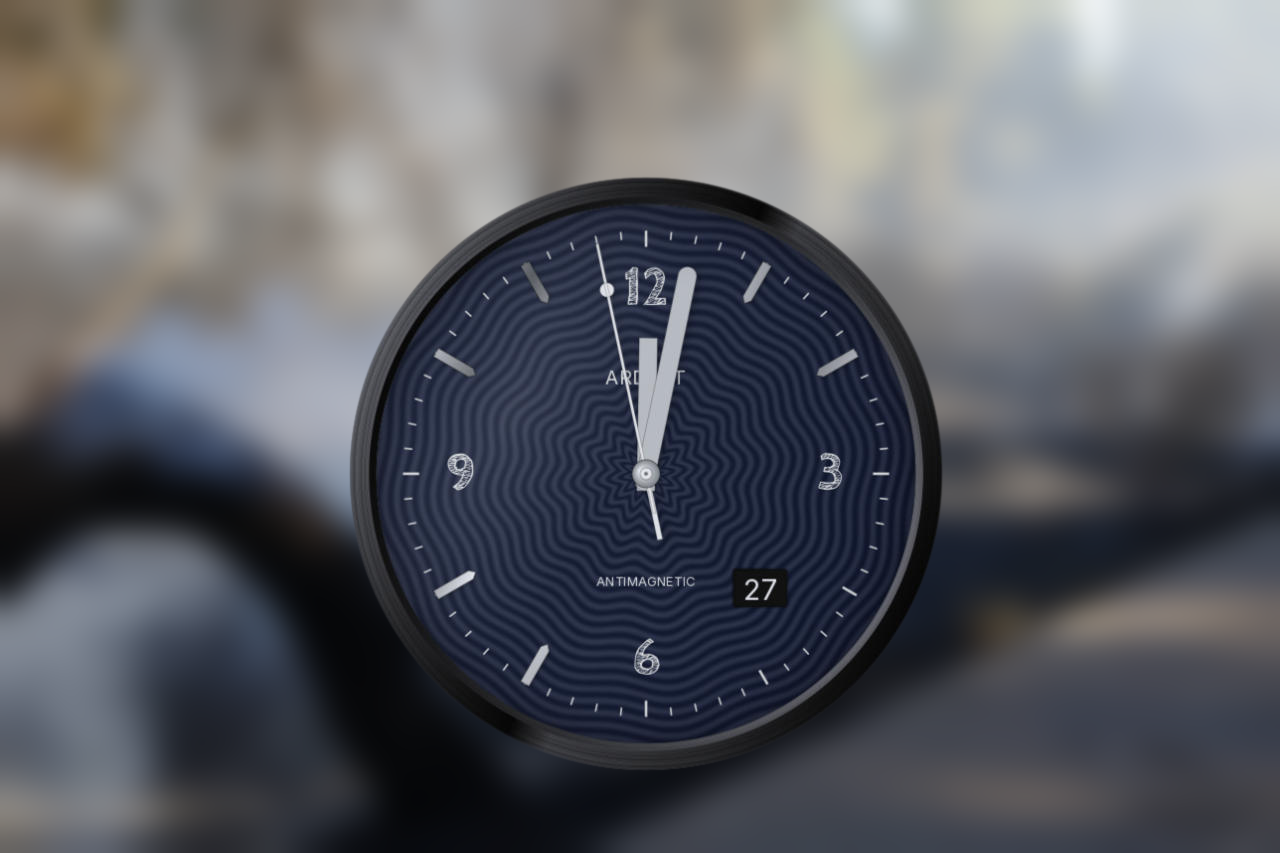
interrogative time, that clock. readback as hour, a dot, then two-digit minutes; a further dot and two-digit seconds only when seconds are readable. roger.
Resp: 12.01.58
